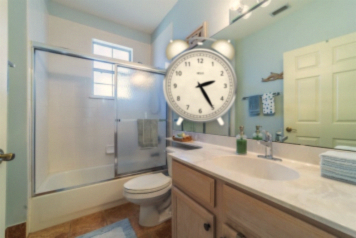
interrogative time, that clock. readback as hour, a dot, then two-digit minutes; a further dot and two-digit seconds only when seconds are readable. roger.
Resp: 2.25
